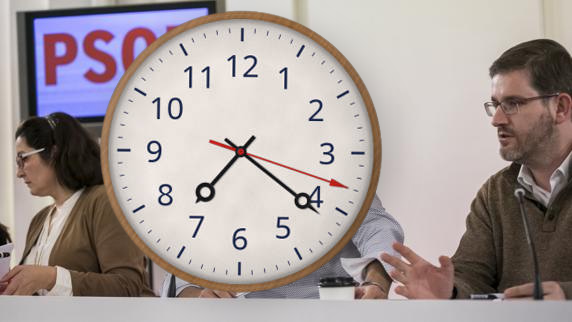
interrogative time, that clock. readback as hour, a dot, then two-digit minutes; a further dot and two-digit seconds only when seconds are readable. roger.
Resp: 7.21.18
